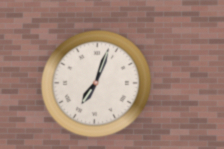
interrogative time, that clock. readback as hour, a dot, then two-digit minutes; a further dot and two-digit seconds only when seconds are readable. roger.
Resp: 7.03
